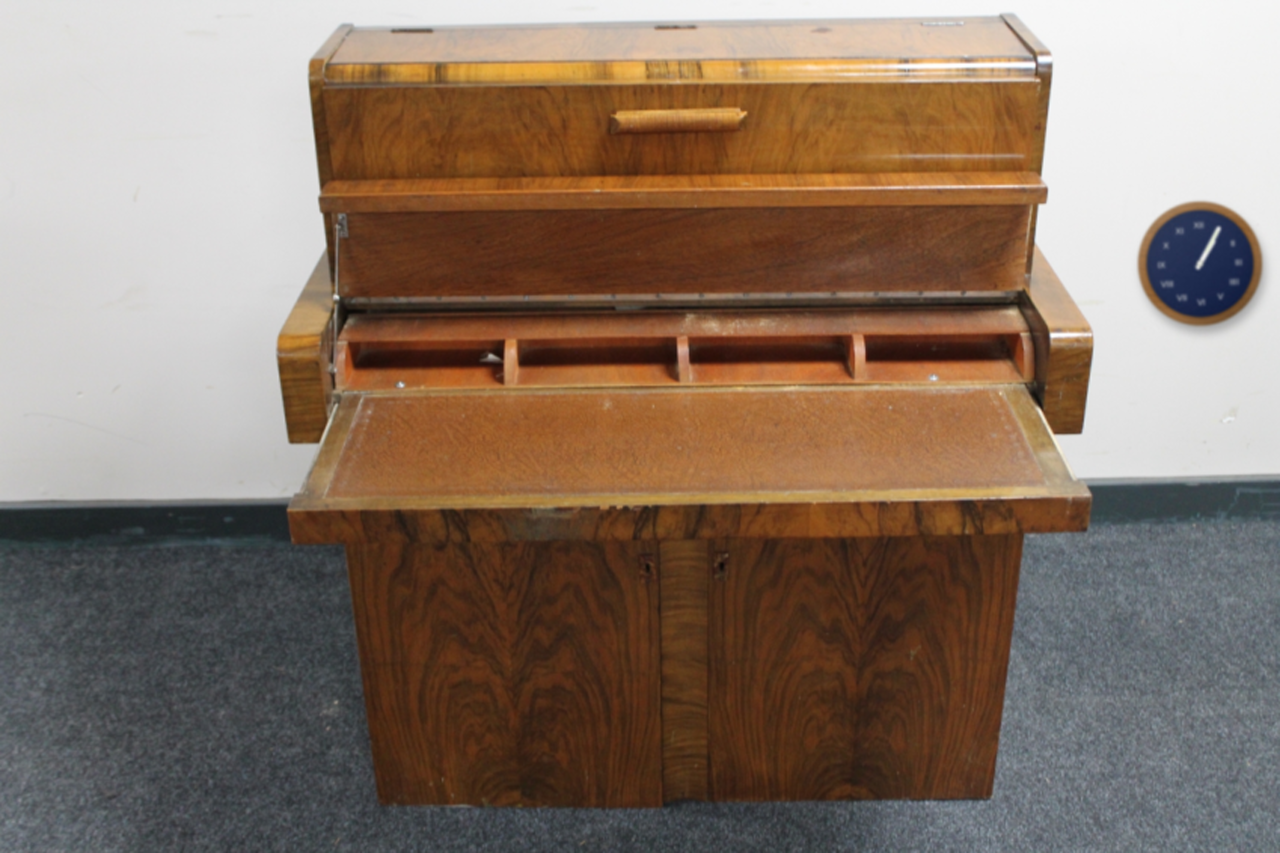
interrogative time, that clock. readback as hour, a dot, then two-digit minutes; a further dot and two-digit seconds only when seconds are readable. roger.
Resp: 1.05
